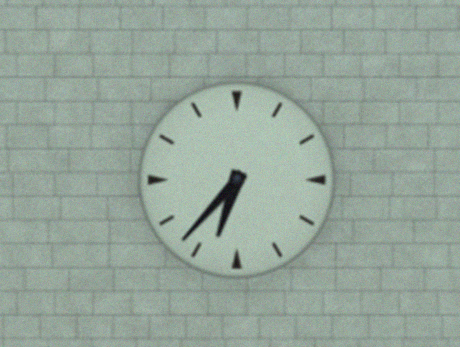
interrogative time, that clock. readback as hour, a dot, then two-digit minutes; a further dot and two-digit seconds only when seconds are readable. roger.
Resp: 6.37
